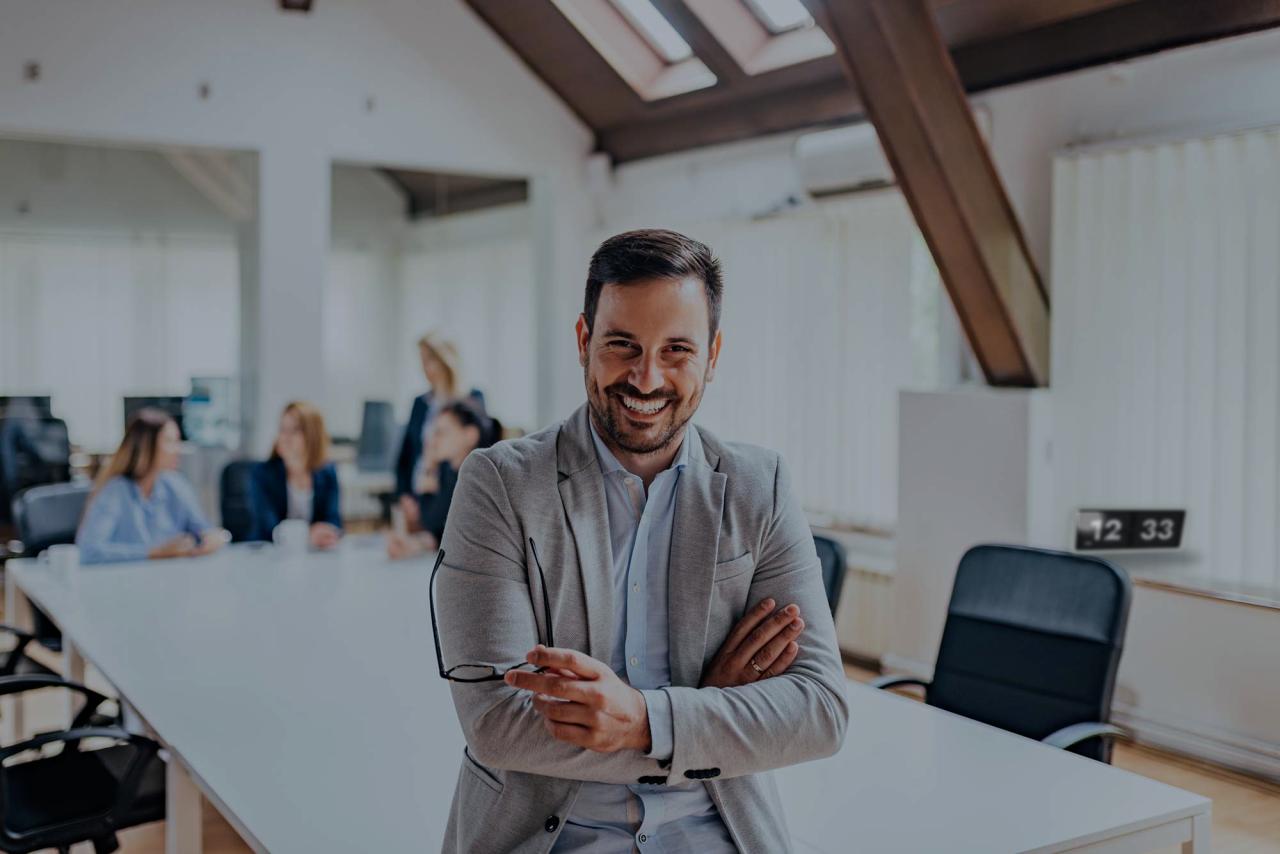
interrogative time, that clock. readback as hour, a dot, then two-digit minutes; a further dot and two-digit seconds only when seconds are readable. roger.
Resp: 12.33
